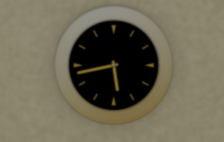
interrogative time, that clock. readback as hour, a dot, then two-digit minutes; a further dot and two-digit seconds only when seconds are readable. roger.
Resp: 5.43
